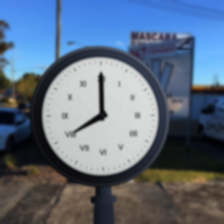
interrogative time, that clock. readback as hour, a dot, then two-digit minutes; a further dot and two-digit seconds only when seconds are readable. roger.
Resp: 8.00
